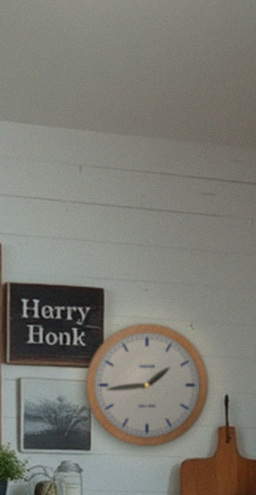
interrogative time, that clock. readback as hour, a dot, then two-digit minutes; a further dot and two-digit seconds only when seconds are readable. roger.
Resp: 1.44
